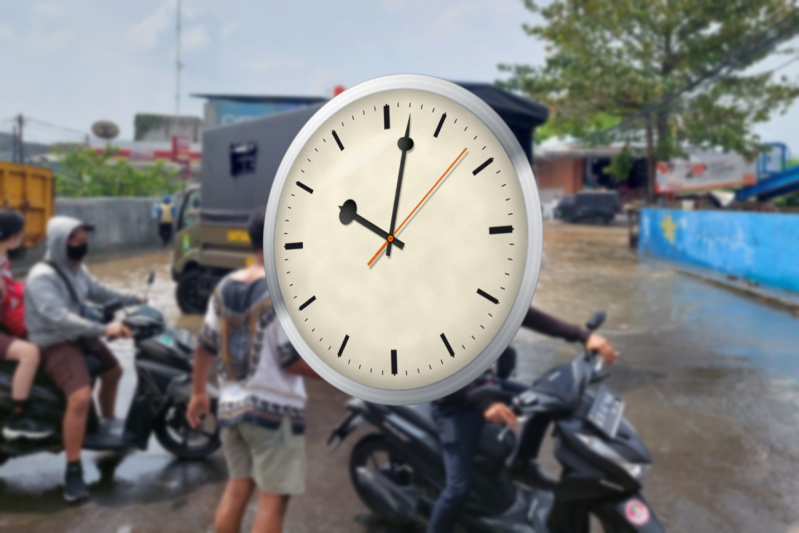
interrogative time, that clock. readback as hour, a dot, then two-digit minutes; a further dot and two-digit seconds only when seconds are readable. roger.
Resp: 10.02.08
